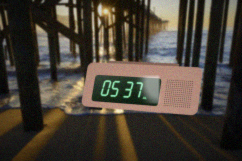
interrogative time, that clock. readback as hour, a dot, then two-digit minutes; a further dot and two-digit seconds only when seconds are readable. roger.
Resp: 5.37
